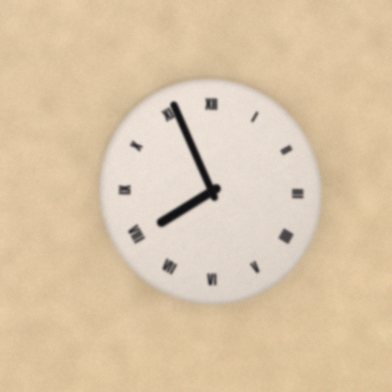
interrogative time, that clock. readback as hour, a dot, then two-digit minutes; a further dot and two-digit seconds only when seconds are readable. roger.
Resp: 7.56
